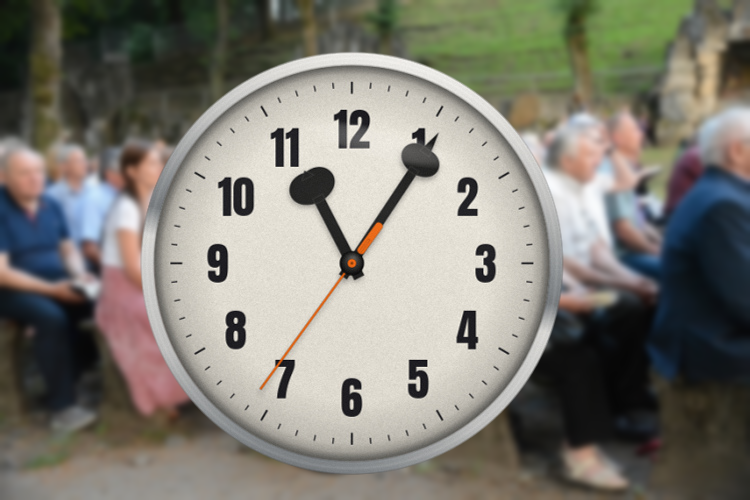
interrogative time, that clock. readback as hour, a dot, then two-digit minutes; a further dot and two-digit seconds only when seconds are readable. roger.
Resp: 11.05.36
